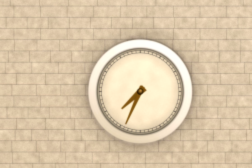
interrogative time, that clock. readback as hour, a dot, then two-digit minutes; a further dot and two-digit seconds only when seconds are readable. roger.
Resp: 7.34
